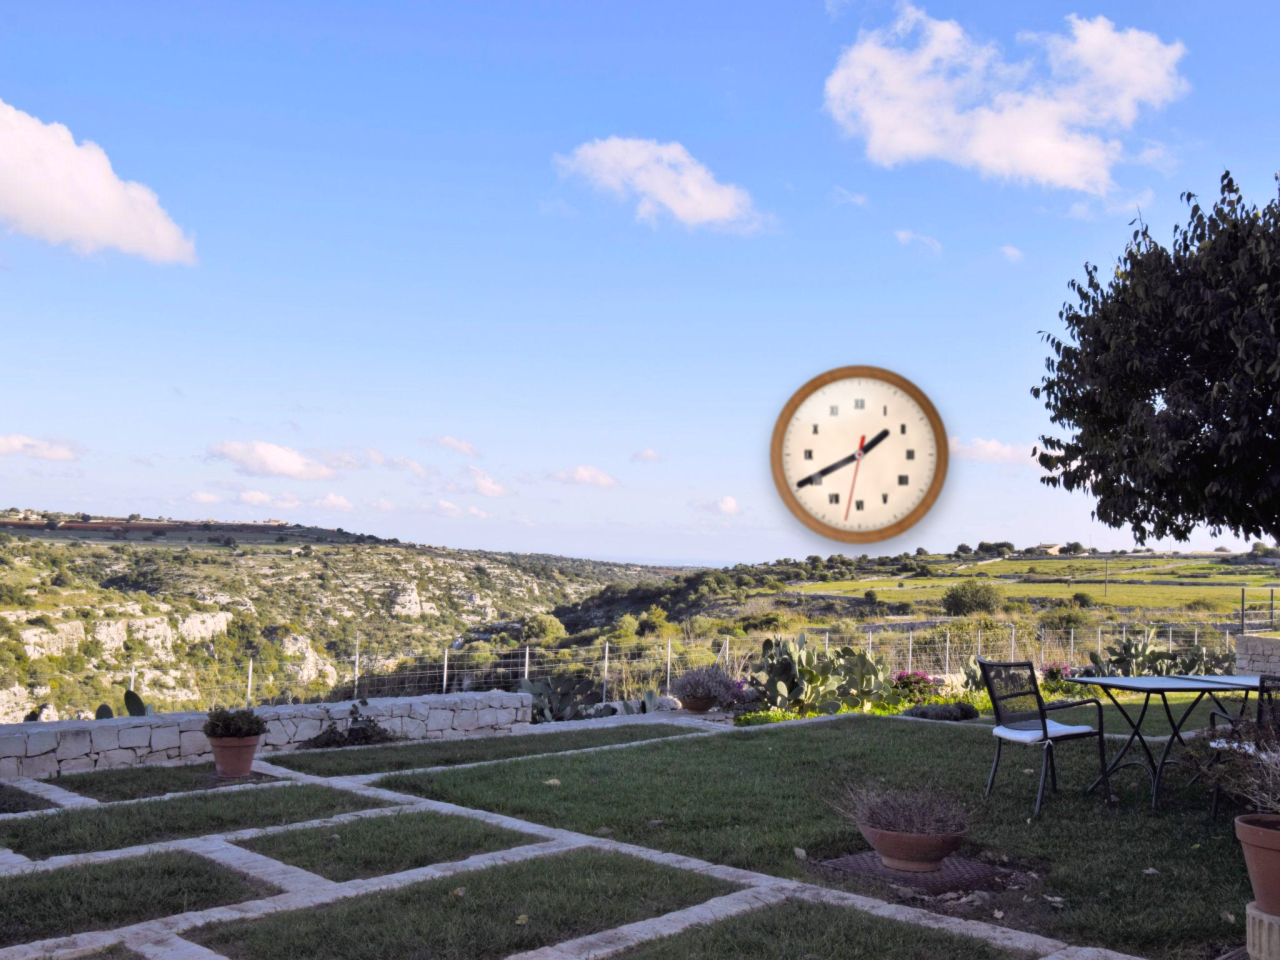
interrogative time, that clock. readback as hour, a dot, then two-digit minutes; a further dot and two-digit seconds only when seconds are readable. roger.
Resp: 1.40.32
